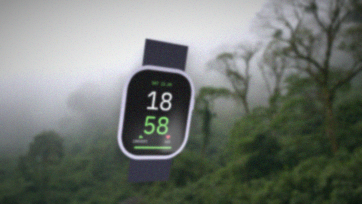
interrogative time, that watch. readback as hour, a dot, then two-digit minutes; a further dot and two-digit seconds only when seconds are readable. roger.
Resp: 18.58
